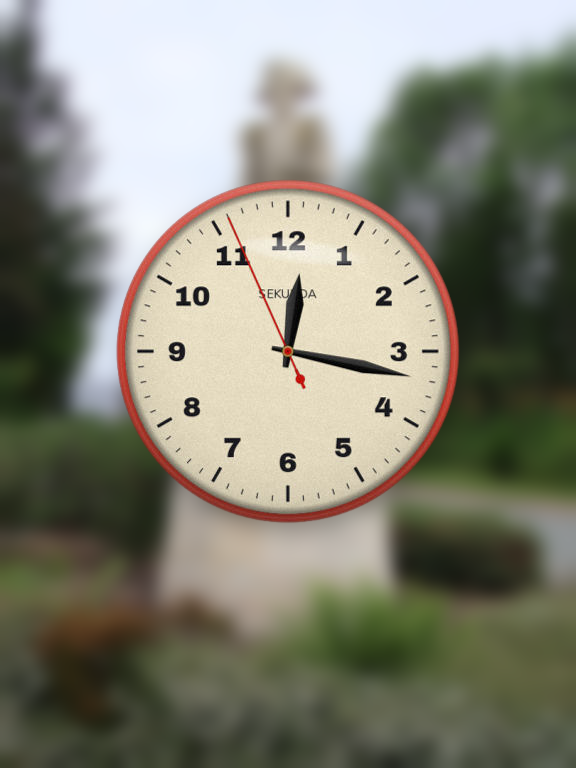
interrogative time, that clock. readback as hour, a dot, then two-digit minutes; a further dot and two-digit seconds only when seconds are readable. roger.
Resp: 12.16.56
